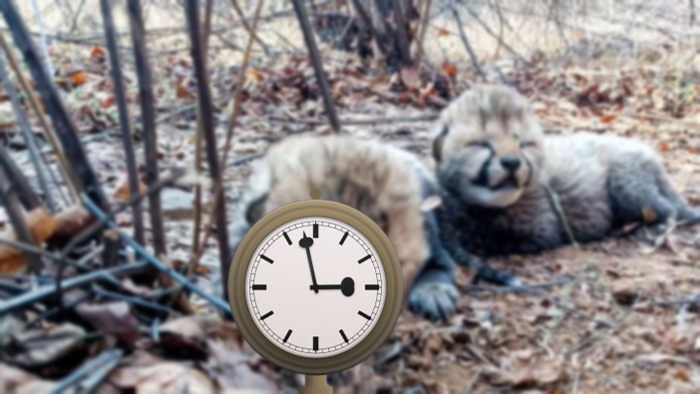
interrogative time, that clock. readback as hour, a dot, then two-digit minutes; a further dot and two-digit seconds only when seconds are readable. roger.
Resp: 2.58
